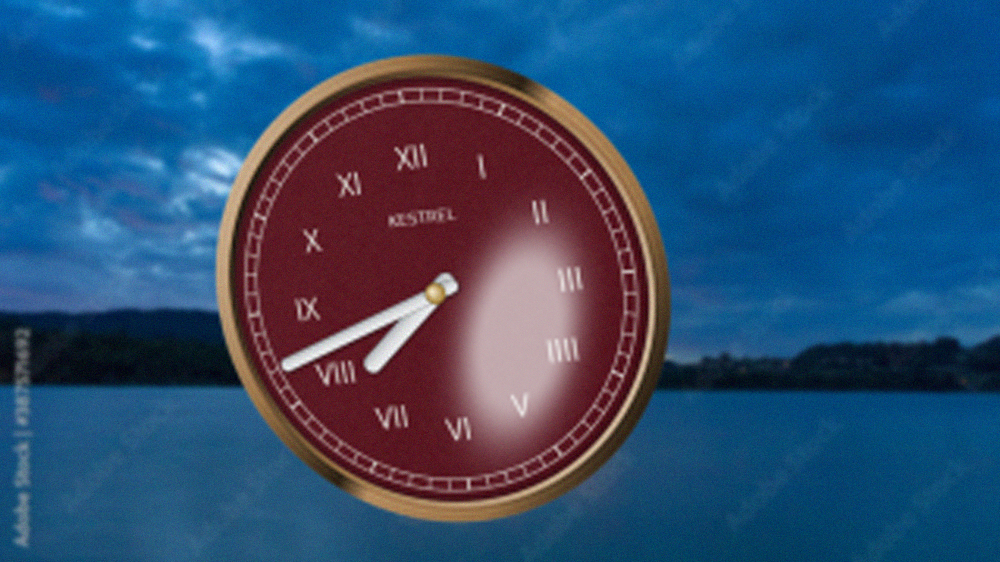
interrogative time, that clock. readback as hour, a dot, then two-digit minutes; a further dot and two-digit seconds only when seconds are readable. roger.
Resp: 7.42
